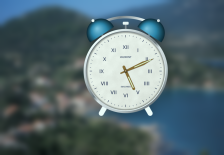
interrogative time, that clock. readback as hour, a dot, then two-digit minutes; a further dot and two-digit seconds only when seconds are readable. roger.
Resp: 5.11
